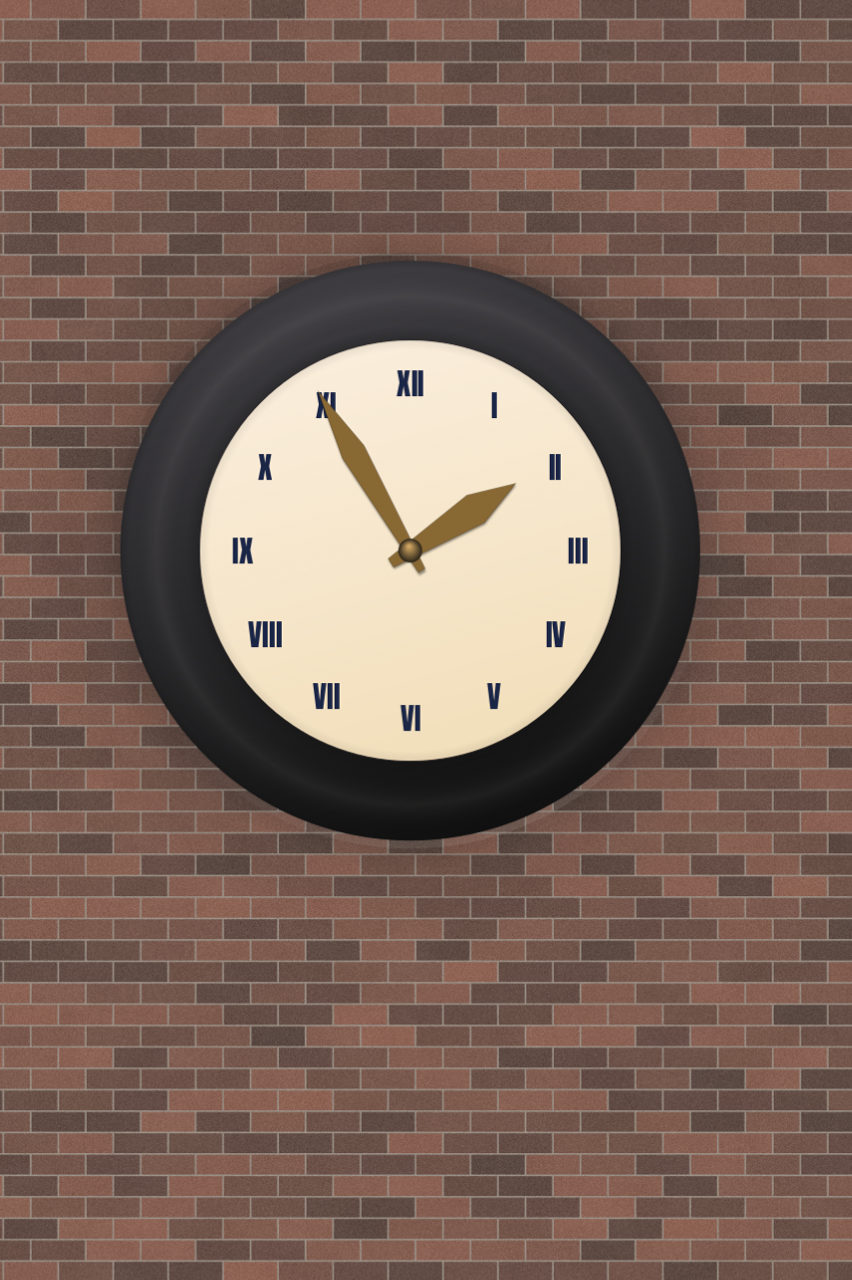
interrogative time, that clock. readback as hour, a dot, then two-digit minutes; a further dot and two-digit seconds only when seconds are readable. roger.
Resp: 1.55
